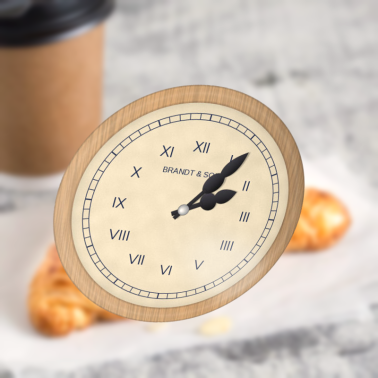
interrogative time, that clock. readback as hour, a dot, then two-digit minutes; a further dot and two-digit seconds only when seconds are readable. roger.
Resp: 2.06
